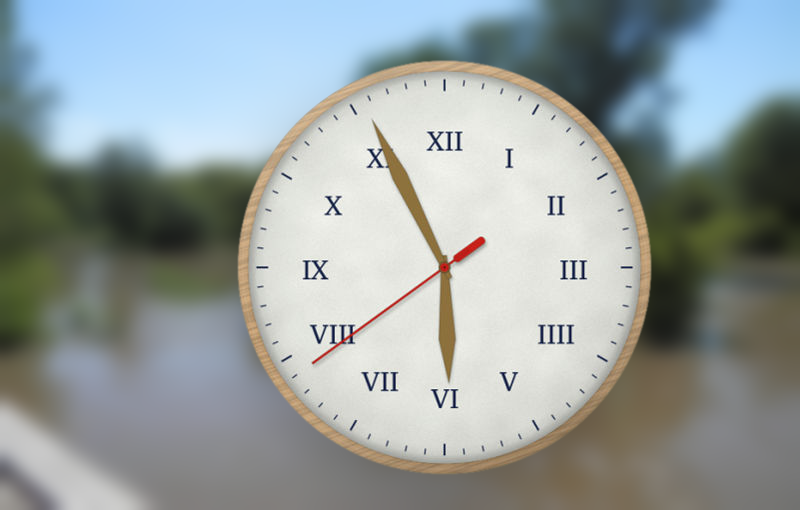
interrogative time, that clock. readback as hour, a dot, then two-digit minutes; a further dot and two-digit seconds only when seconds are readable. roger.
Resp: 5.55.39
